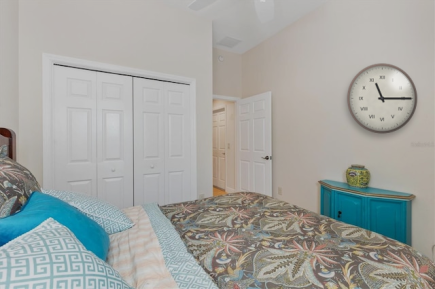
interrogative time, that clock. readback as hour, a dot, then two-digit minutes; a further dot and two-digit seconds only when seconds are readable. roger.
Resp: 11.15
